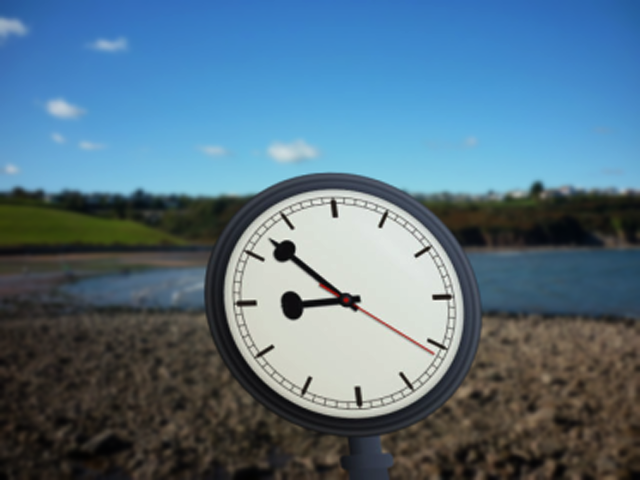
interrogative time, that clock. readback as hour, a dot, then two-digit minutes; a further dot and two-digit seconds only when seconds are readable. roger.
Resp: 8.52.21
